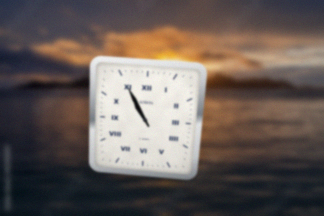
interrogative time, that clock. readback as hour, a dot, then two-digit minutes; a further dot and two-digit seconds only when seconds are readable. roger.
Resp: 10.55
